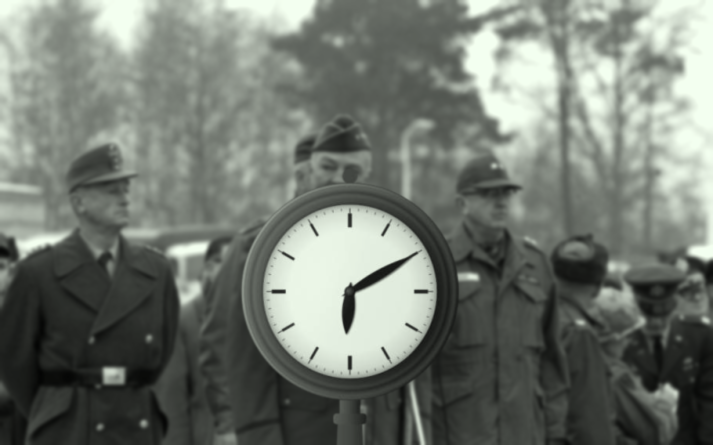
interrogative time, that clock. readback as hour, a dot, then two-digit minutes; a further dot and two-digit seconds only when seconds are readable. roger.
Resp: 6.10
